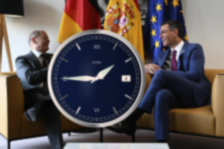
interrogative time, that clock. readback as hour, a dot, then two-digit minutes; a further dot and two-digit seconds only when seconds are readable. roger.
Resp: 1.45
